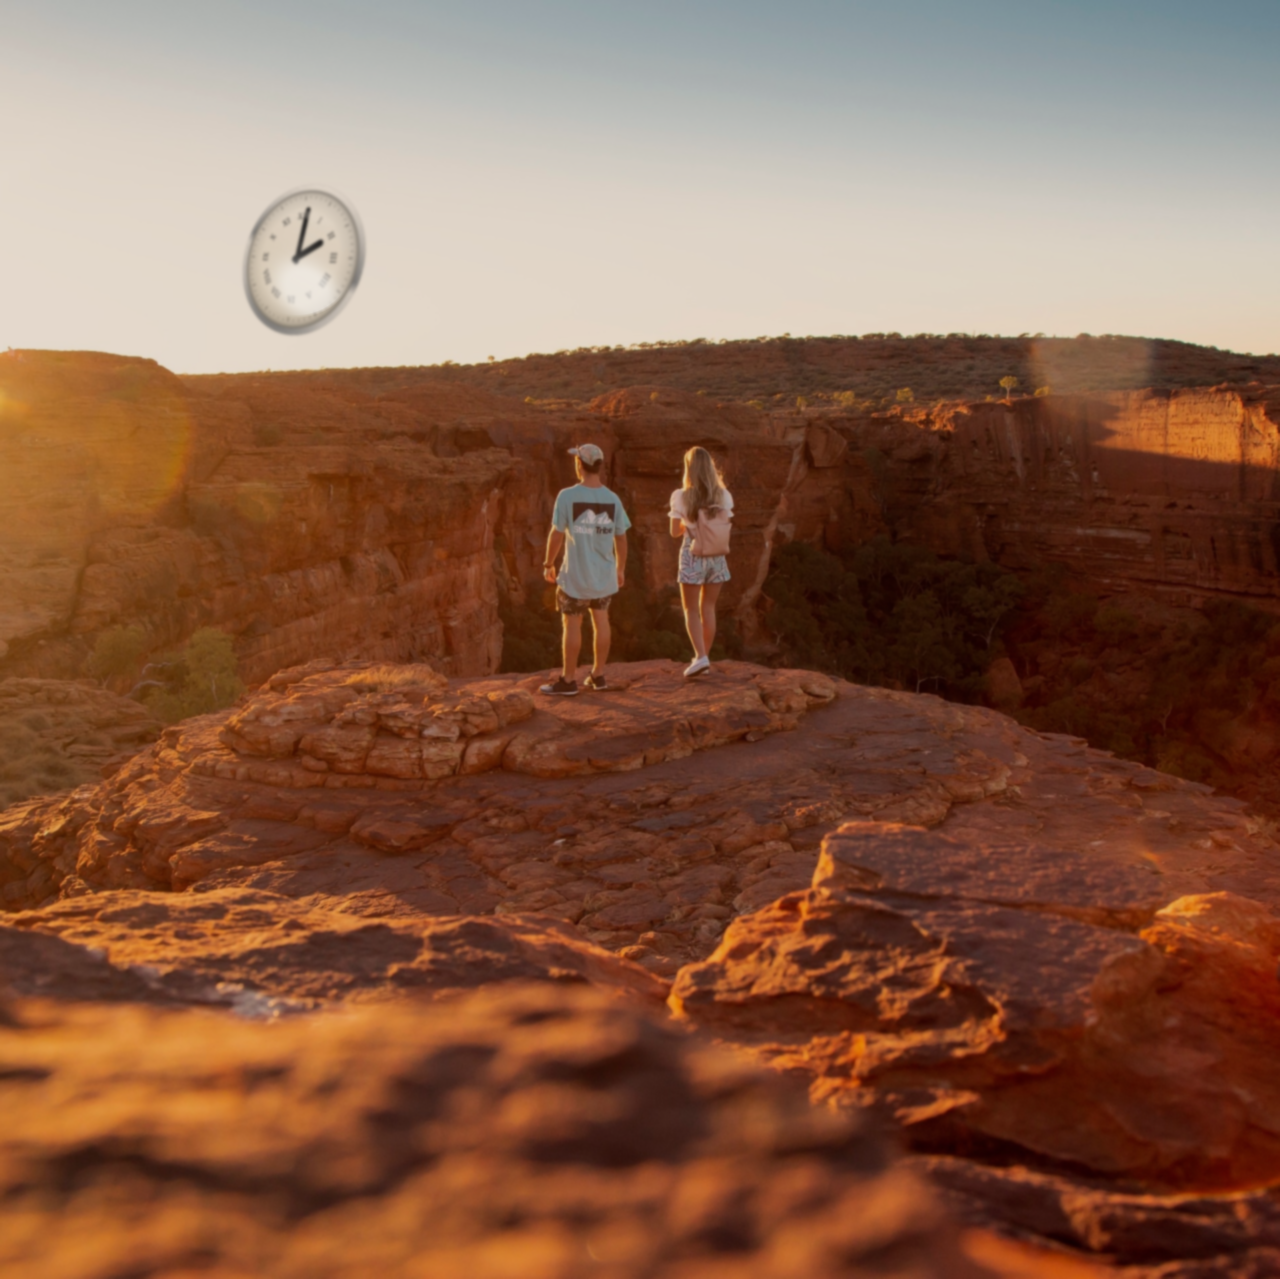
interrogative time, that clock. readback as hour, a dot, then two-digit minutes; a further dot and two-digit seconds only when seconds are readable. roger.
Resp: 2.01
